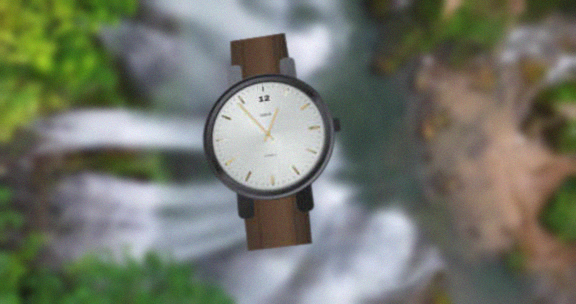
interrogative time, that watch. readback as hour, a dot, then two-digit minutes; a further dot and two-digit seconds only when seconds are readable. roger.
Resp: 12.54
